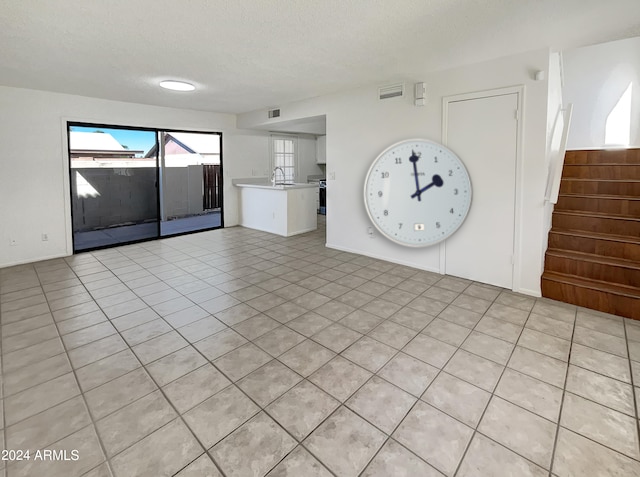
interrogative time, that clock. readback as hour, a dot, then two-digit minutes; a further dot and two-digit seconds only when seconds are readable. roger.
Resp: 1.59
